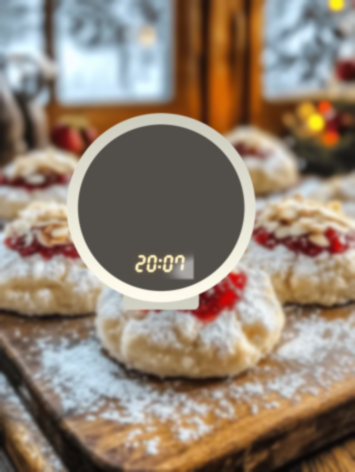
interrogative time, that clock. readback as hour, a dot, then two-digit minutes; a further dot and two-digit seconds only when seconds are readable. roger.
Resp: 20.07
